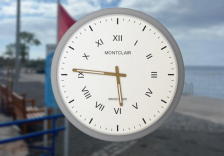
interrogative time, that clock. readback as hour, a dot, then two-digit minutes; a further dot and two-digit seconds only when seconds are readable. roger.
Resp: 5.46
